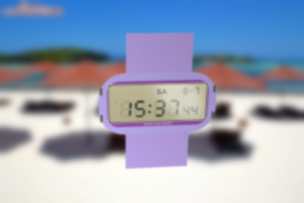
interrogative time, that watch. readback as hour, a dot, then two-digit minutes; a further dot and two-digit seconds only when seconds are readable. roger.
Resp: 15.37.44
